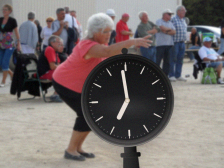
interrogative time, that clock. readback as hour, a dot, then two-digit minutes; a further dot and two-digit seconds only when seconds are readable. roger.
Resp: 6.59
